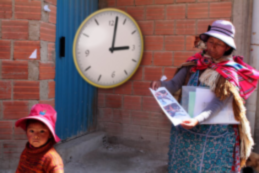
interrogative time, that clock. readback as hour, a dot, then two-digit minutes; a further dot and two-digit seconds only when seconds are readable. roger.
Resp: 3.02
